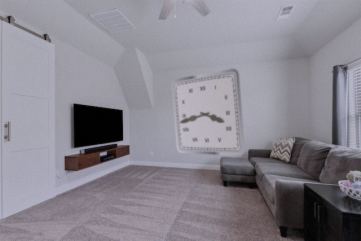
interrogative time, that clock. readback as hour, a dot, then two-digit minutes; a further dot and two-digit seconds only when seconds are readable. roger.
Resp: 3.43
